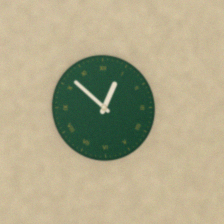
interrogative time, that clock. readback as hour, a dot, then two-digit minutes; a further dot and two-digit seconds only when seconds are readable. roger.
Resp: 12.52
